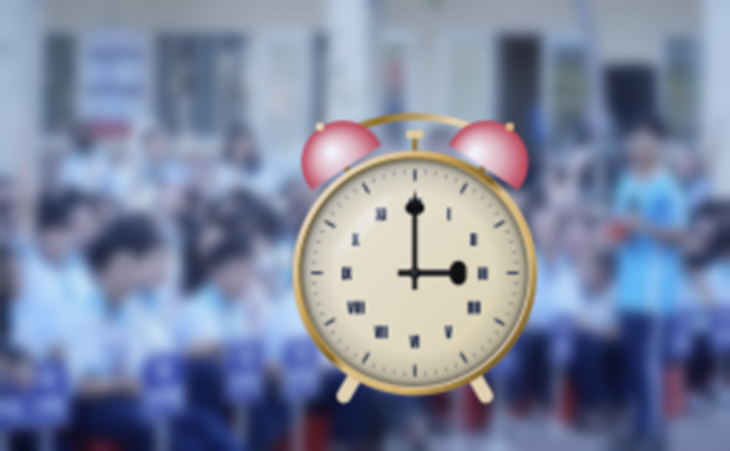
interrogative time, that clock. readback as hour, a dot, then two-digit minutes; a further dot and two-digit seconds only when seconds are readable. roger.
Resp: 3.00
